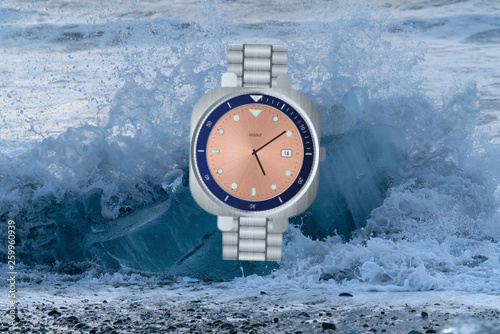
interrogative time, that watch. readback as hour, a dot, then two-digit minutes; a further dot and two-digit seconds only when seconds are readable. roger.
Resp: 5.09
